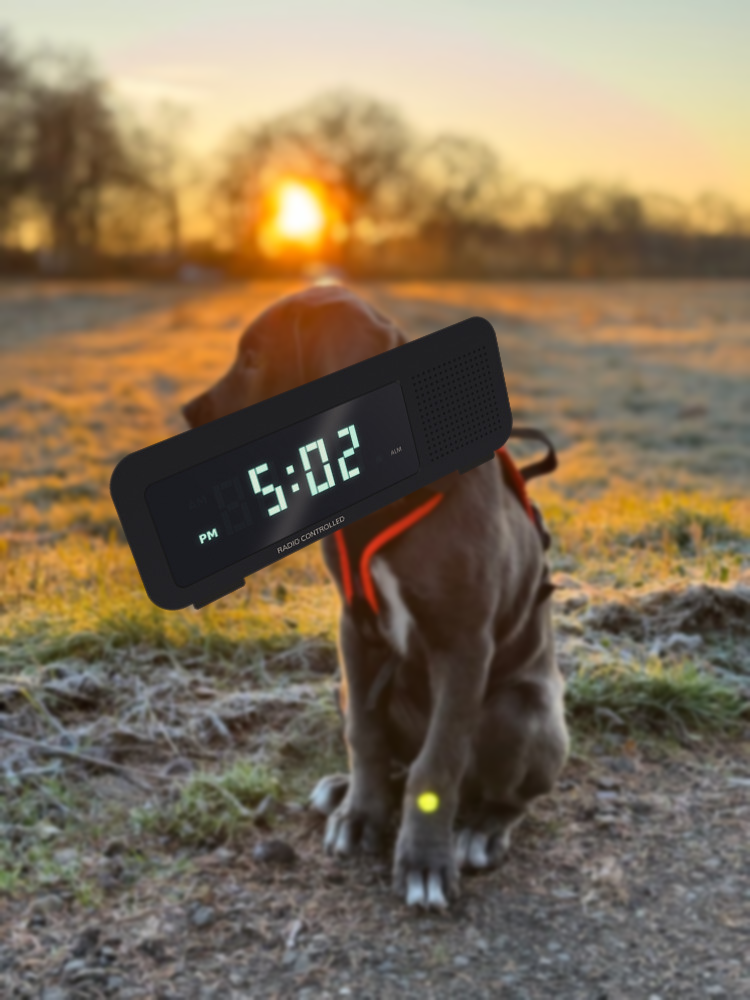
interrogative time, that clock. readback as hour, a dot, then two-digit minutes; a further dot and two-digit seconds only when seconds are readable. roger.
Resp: 5.02
